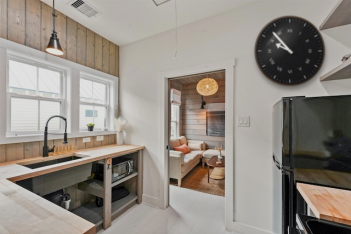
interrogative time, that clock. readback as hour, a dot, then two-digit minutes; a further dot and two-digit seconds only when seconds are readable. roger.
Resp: 9.53
